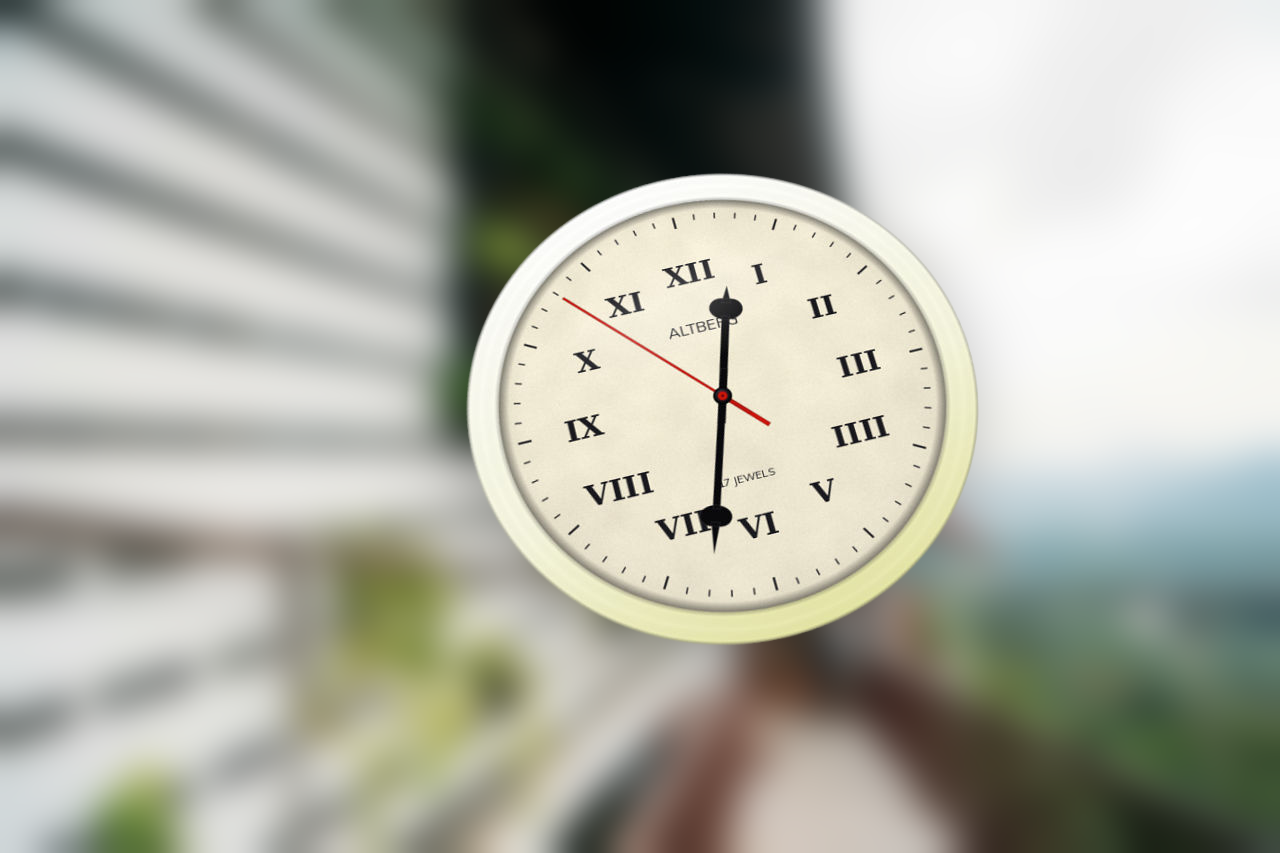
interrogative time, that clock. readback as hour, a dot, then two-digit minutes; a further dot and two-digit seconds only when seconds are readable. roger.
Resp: 12.32.53
